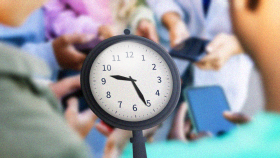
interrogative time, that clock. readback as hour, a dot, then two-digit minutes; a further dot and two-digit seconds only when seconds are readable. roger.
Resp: 9.26
